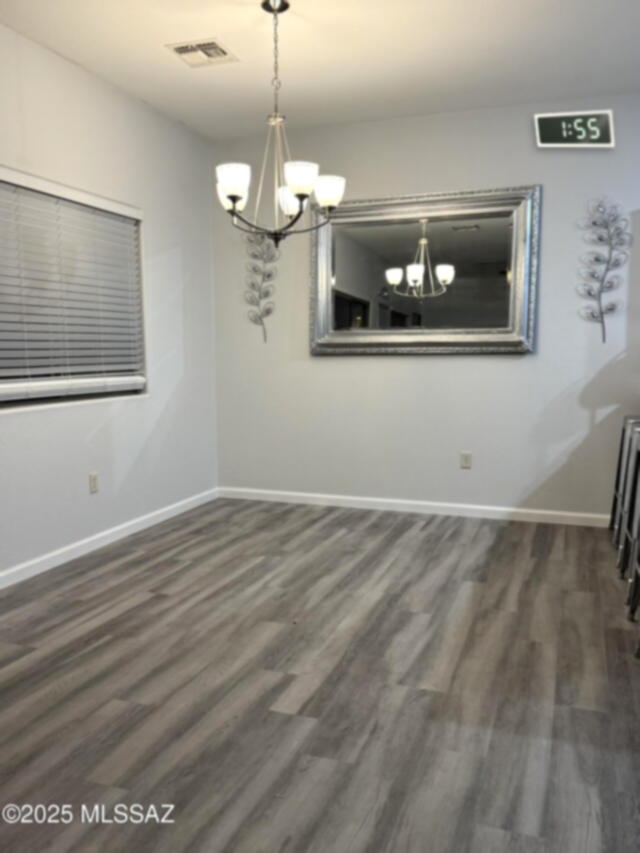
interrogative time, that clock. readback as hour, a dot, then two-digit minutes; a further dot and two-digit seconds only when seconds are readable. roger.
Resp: 1.55
